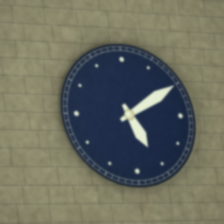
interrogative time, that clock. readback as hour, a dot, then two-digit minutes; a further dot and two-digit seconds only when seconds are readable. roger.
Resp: 5.10
